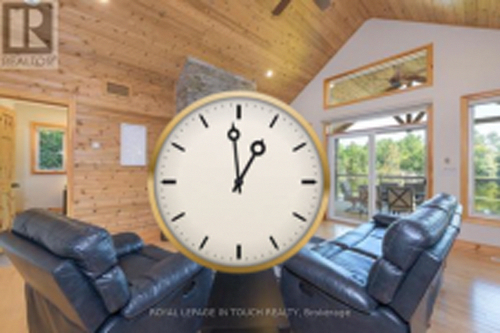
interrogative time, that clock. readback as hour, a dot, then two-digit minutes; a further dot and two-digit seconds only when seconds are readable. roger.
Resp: 12.59
